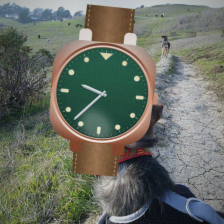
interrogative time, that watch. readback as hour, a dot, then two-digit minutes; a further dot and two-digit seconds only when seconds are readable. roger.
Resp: 9.37
